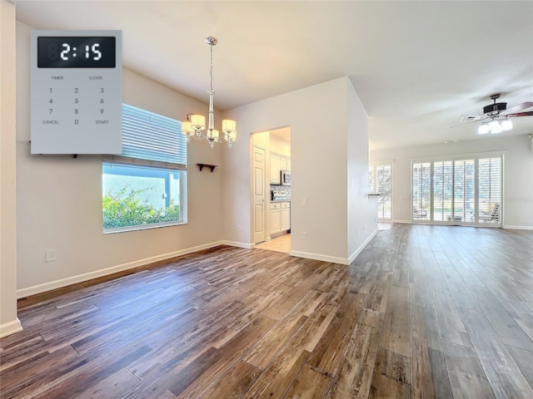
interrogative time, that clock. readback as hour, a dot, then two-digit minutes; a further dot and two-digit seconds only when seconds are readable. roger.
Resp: 2.15
